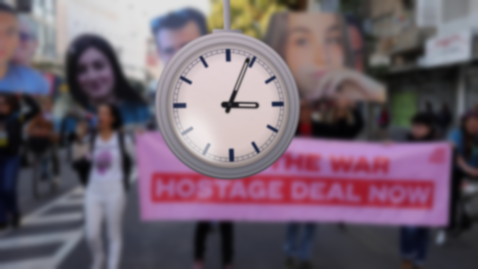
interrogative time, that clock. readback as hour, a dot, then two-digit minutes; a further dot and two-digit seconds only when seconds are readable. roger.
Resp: 3.04
